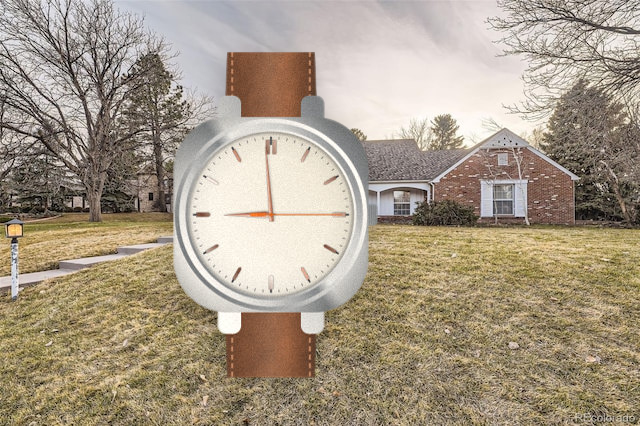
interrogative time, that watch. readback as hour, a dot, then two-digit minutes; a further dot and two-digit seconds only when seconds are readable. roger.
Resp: 8.59.15
